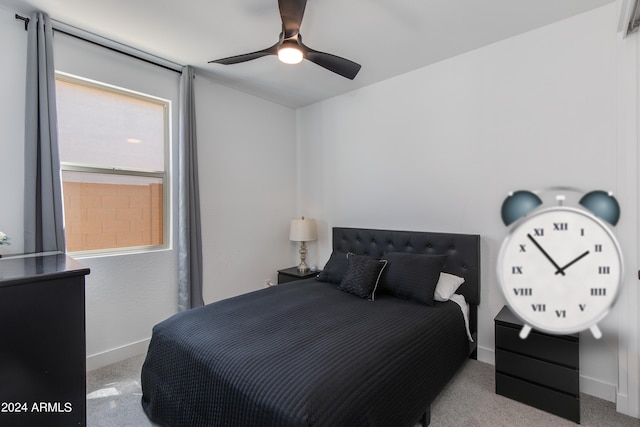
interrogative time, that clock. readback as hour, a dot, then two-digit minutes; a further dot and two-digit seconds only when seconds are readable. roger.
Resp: 1.53
